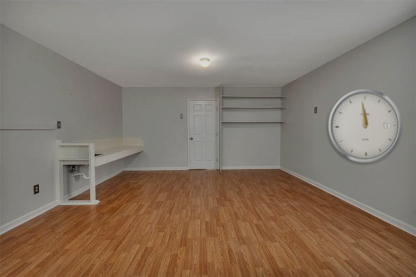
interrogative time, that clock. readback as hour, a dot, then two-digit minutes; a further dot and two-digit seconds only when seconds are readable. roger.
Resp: 11.59
